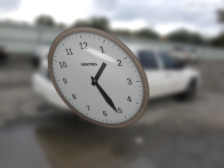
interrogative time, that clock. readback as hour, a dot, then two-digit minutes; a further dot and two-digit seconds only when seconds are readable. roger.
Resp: 1.26
